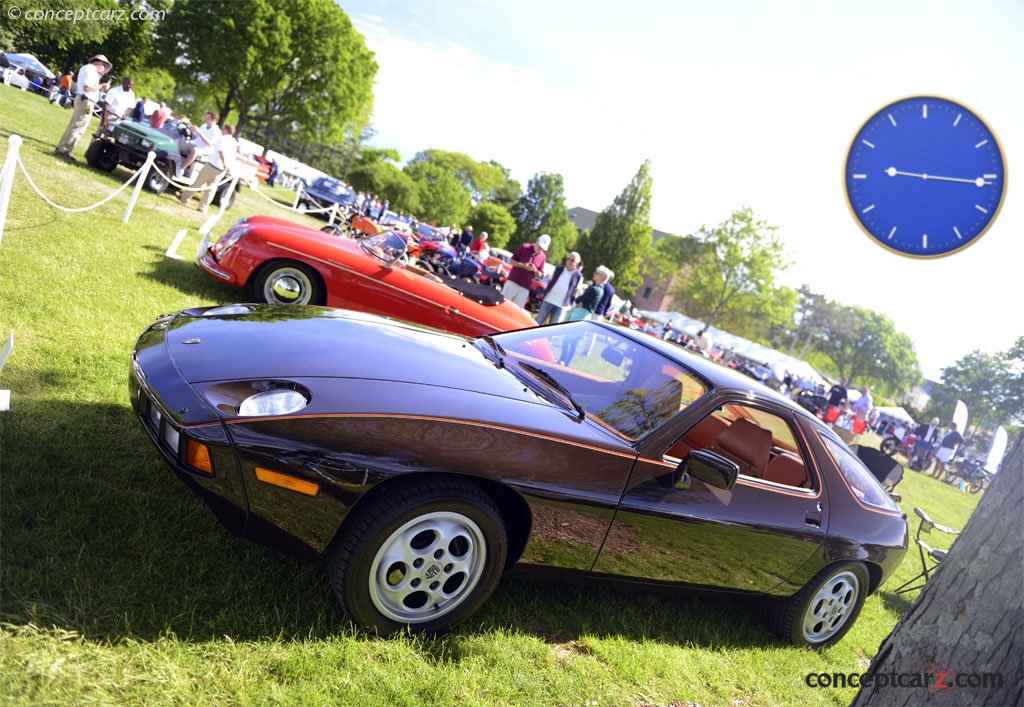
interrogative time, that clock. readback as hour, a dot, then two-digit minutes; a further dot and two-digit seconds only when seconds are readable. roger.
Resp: 9.16
